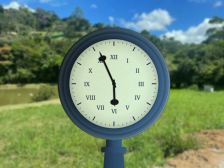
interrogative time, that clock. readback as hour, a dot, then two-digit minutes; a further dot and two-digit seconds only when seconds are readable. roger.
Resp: 5.56
